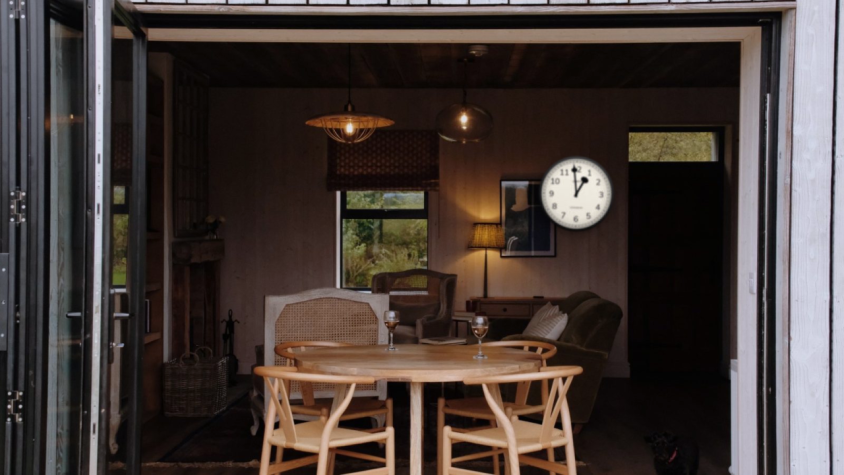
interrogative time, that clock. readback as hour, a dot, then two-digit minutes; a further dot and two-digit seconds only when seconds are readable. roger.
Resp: 12.59
